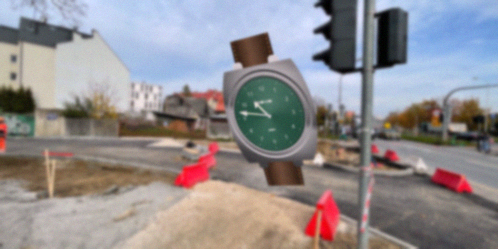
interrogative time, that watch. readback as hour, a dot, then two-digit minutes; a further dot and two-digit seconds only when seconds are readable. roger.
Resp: 10.47
